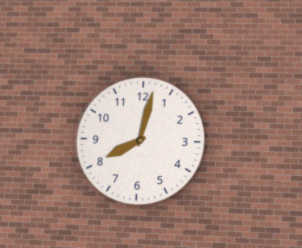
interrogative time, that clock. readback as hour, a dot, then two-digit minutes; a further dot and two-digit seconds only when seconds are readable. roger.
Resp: 8.02
